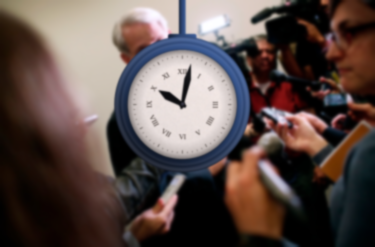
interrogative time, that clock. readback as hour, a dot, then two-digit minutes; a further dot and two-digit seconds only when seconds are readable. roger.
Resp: 10.02
